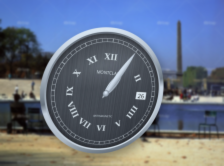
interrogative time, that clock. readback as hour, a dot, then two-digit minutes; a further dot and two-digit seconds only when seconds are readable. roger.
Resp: 1.05
